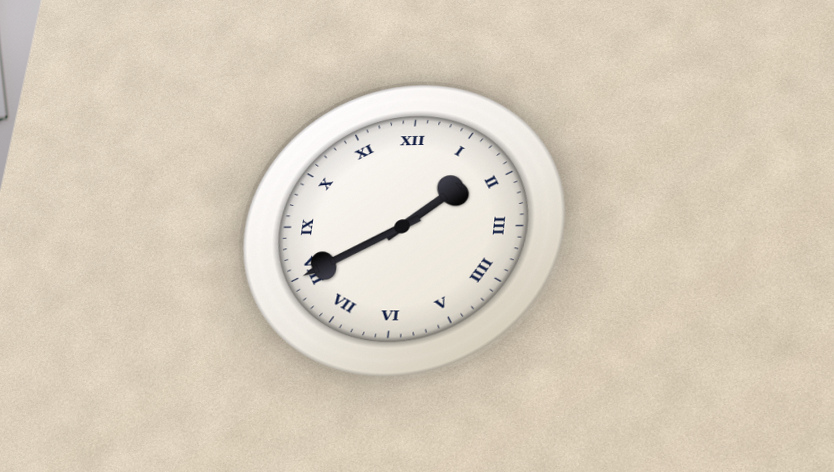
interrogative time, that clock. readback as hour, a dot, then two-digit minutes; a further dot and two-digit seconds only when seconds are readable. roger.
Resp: 1.40
